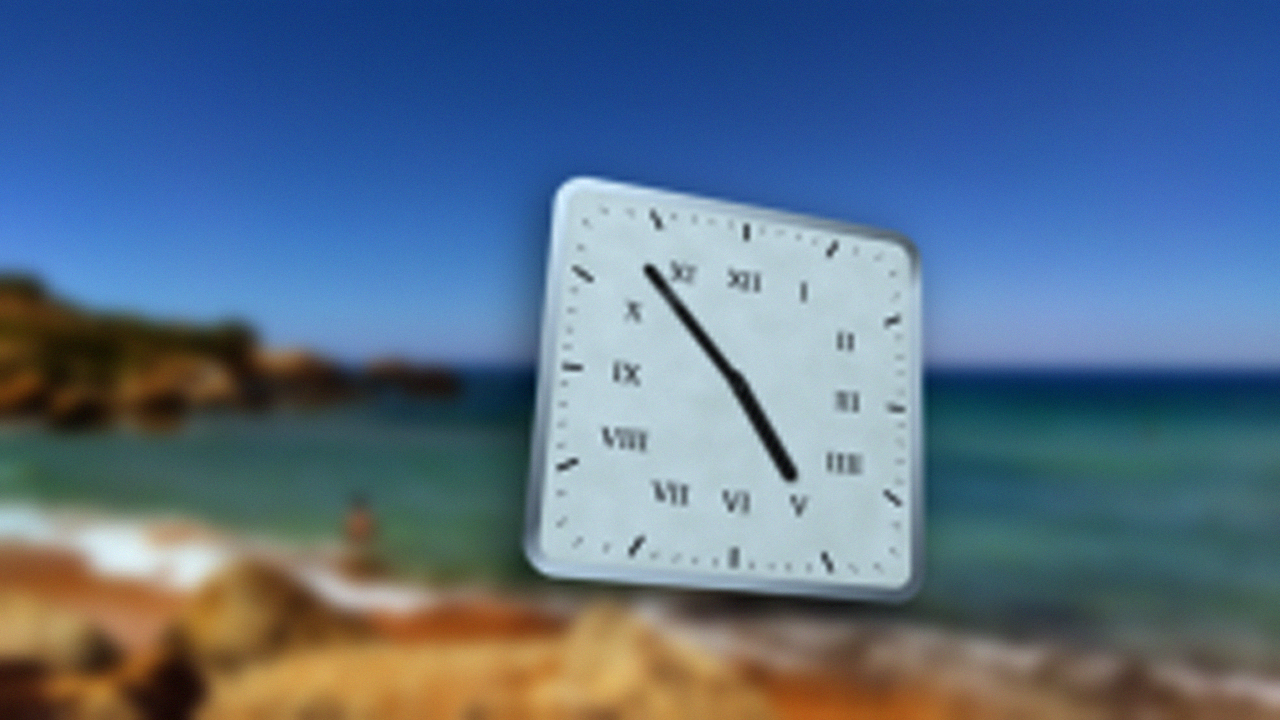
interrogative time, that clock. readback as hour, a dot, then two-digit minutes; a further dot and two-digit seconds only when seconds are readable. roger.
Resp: 4.53
